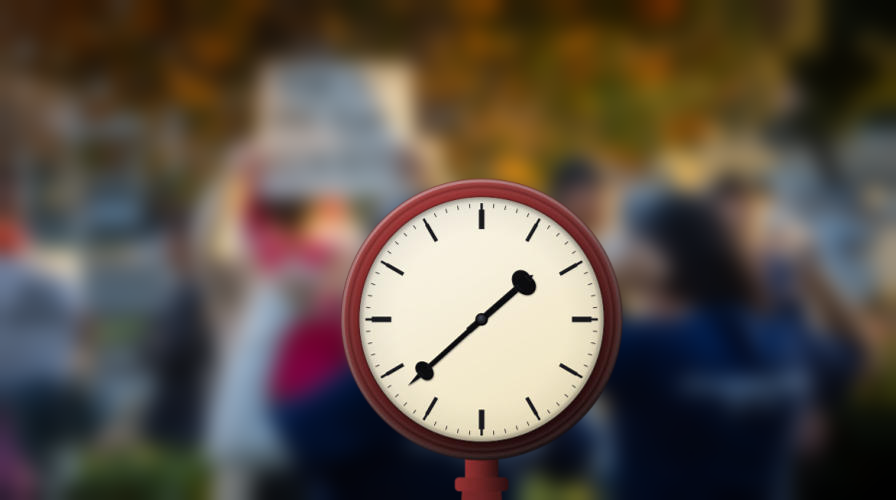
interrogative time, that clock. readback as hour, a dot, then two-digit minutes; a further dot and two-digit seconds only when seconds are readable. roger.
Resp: 1.38
